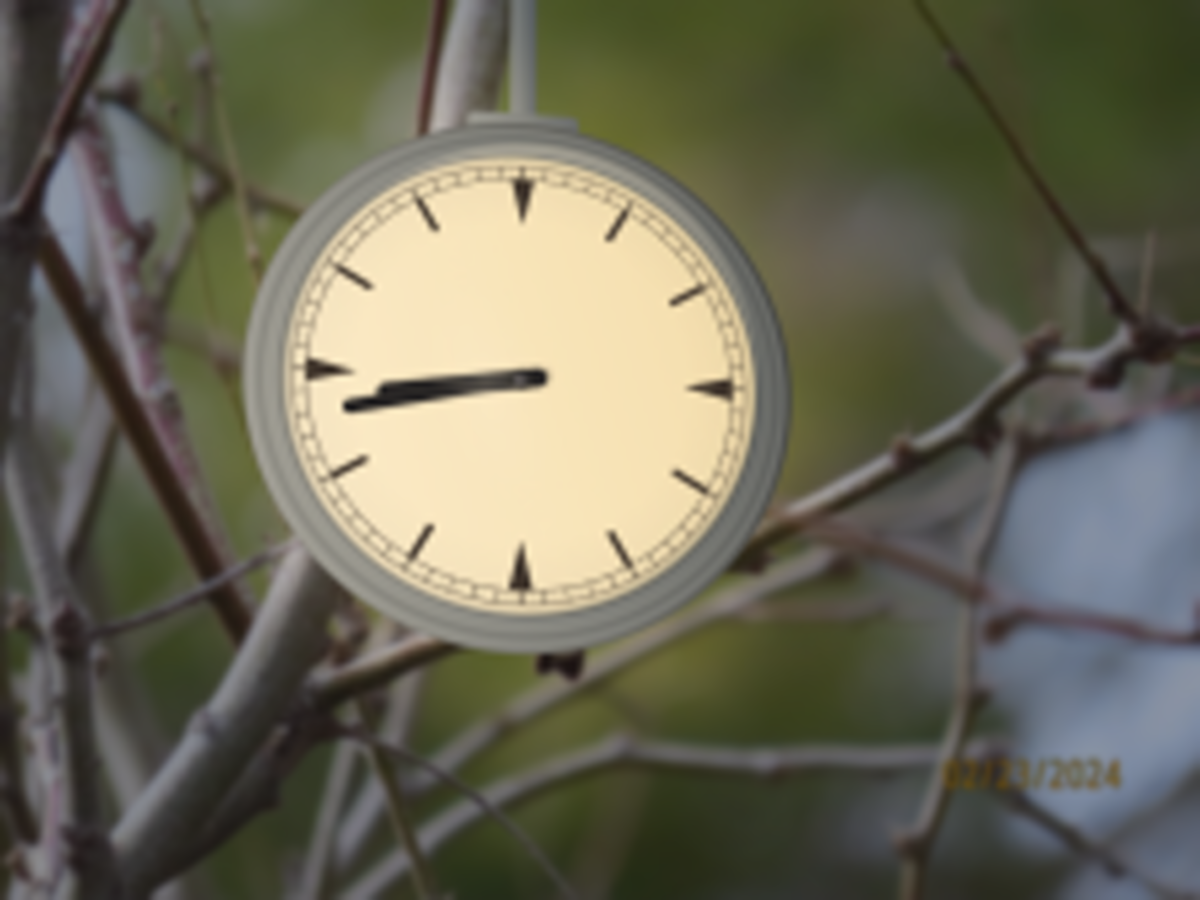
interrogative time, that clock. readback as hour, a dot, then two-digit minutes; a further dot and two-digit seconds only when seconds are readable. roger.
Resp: 8.43
